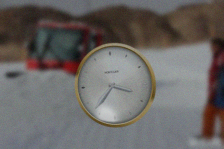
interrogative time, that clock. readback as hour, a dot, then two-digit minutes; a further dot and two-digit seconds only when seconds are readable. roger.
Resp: 3.37
